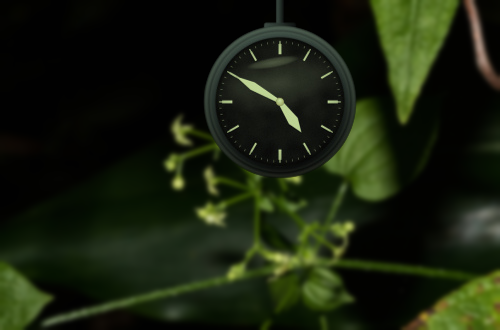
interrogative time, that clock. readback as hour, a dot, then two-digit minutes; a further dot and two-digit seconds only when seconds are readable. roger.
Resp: 4.50
